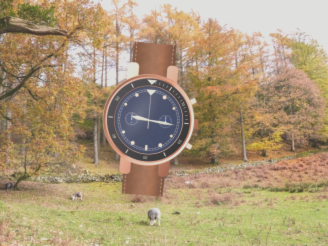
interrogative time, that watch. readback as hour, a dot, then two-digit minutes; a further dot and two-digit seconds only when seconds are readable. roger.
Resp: 9.16
